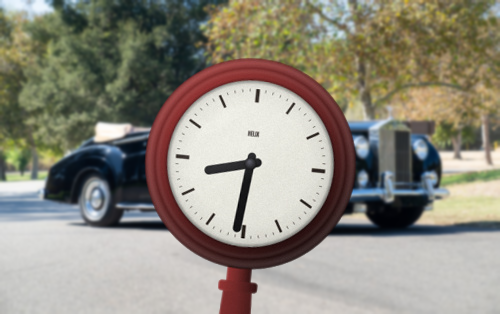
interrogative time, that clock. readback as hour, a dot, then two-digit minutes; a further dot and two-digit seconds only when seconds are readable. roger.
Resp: 8.31
